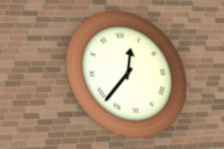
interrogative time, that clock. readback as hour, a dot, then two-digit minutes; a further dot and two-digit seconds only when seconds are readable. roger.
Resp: 12.38
